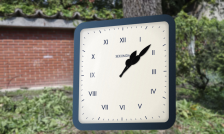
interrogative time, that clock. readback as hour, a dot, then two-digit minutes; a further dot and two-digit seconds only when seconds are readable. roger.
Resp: 1.08
